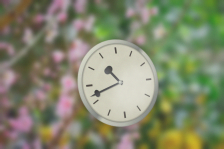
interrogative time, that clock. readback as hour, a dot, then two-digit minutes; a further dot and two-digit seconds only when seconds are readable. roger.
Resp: 10.42
